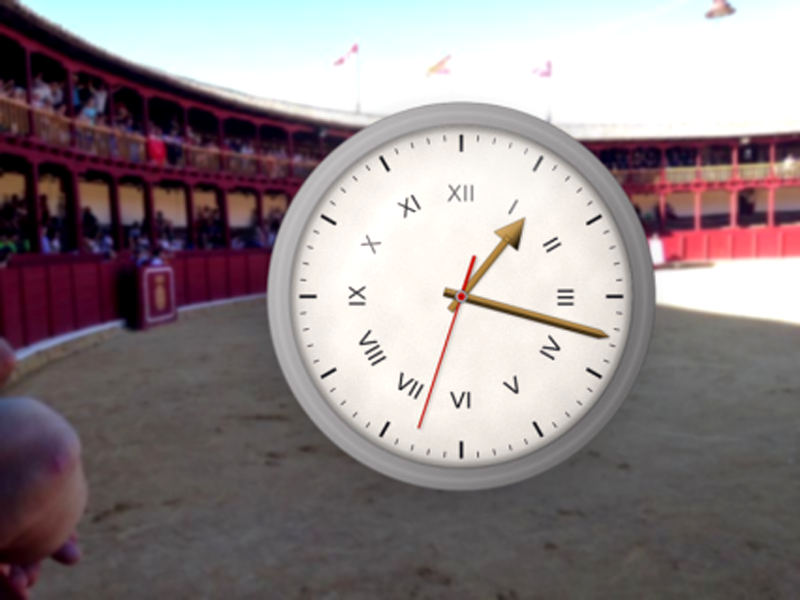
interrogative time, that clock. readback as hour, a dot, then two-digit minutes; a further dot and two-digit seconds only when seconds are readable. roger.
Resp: 1.17.33
